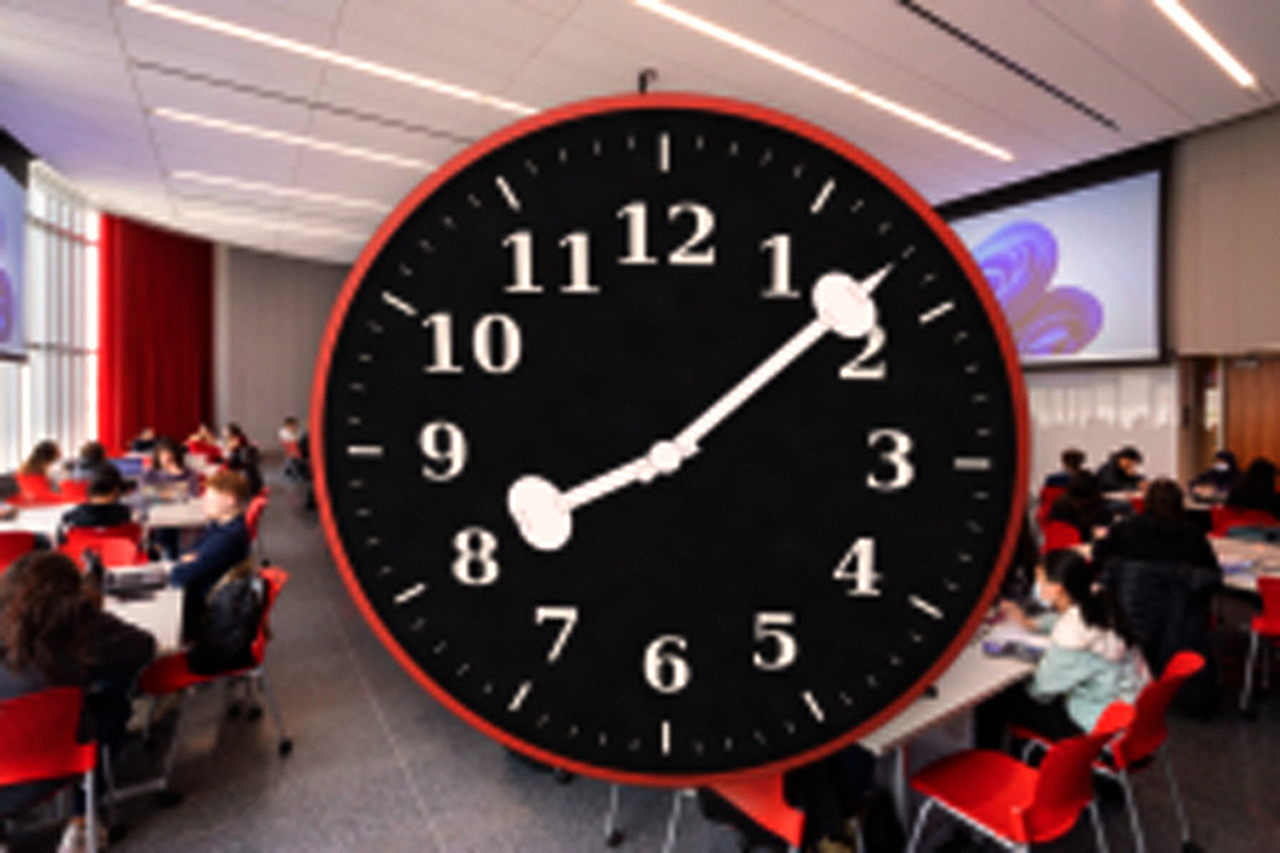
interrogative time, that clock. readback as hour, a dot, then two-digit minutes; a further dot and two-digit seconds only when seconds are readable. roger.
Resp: 8.08
